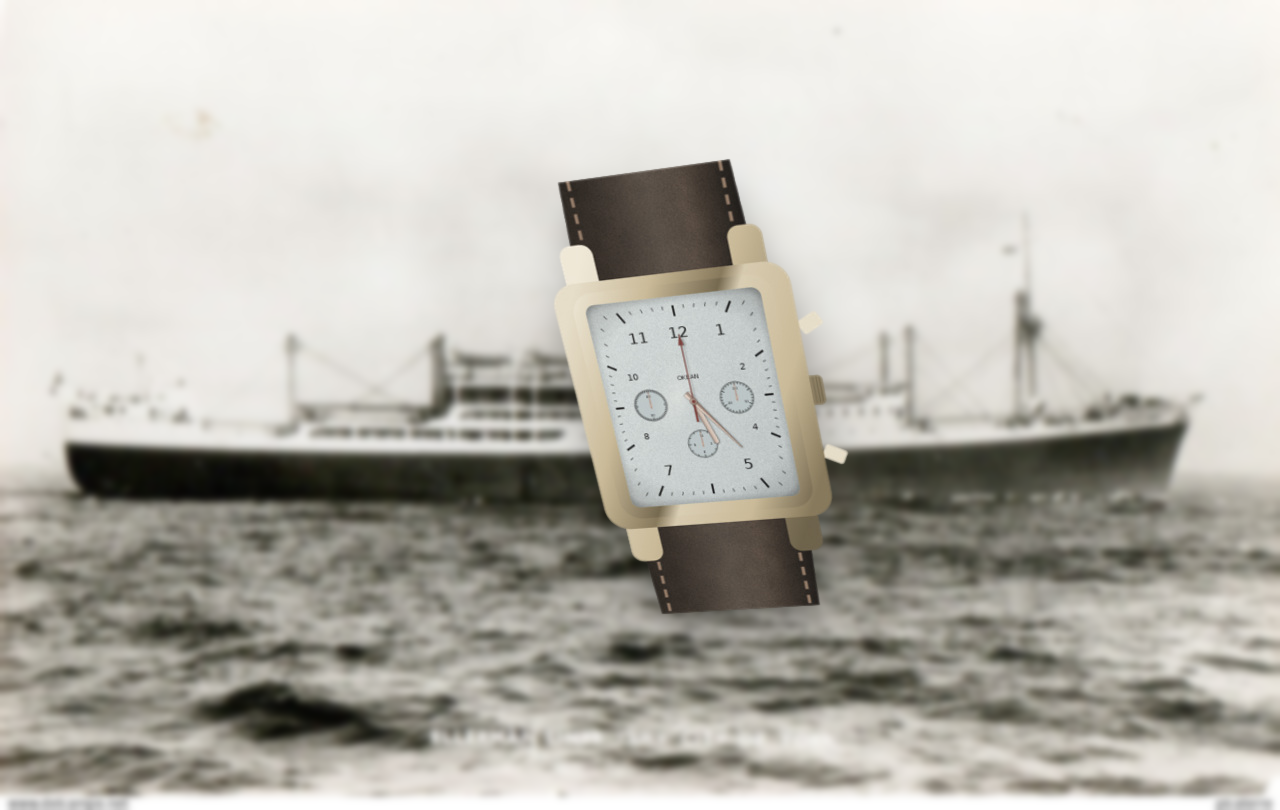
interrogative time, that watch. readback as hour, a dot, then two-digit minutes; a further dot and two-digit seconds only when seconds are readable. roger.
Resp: 5.24
